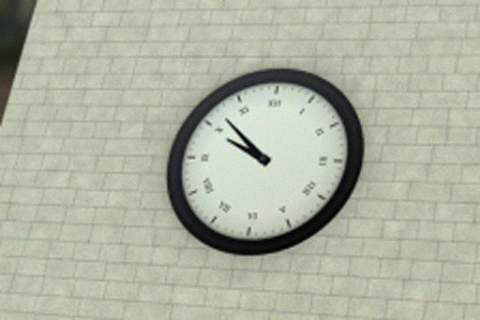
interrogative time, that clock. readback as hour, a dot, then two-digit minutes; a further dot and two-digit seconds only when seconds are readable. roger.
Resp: 9.52
